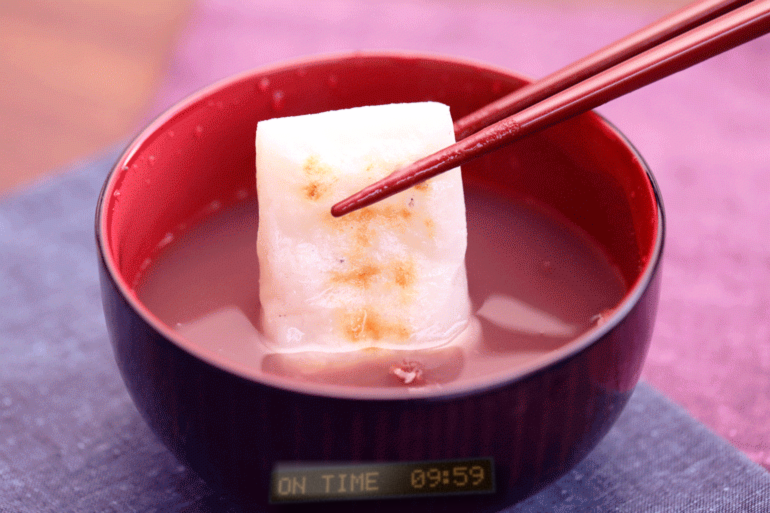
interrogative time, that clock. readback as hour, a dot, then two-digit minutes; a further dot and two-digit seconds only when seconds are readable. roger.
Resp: 9.59
